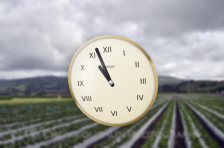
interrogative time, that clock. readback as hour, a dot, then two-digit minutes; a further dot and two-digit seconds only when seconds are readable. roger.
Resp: 10.57
